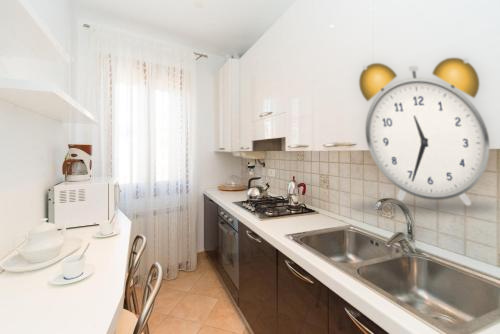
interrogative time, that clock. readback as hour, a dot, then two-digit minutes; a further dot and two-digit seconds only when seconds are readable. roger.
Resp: 11.34
